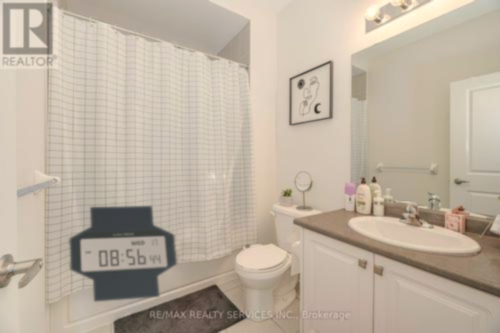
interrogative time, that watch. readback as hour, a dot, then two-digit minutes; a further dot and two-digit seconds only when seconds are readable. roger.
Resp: 8.56
